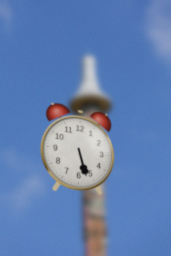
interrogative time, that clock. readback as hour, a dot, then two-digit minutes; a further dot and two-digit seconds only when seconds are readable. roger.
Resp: 5.27
